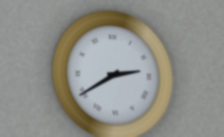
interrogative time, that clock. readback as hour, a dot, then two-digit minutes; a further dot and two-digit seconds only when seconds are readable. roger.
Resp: 2.40
